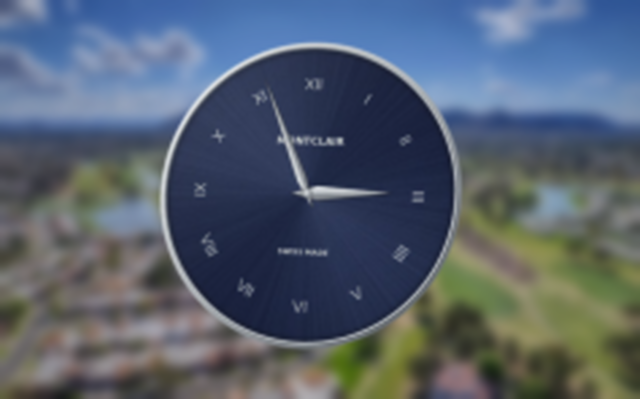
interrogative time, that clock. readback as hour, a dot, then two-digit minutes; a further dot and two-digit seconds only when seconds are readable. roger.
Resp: 2.56
